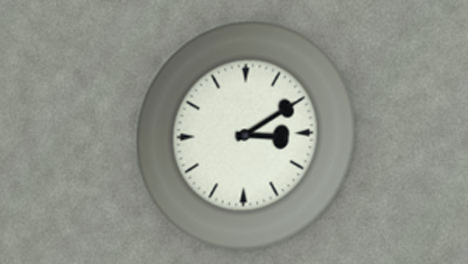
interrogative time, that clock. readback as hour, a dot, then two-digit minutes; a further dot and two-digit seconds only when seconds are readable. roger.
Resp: 3.10
